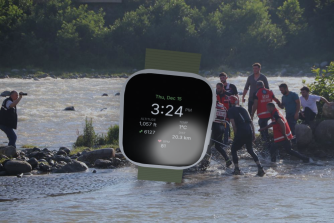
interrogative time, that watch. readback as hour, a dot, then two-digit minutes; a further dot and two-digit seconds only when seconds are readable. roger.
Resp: 3.24
